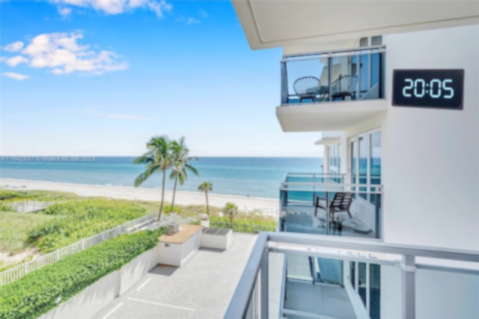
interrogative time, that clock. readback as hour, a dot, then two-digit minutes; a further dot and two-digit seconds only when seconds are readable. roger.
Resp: 20.05
